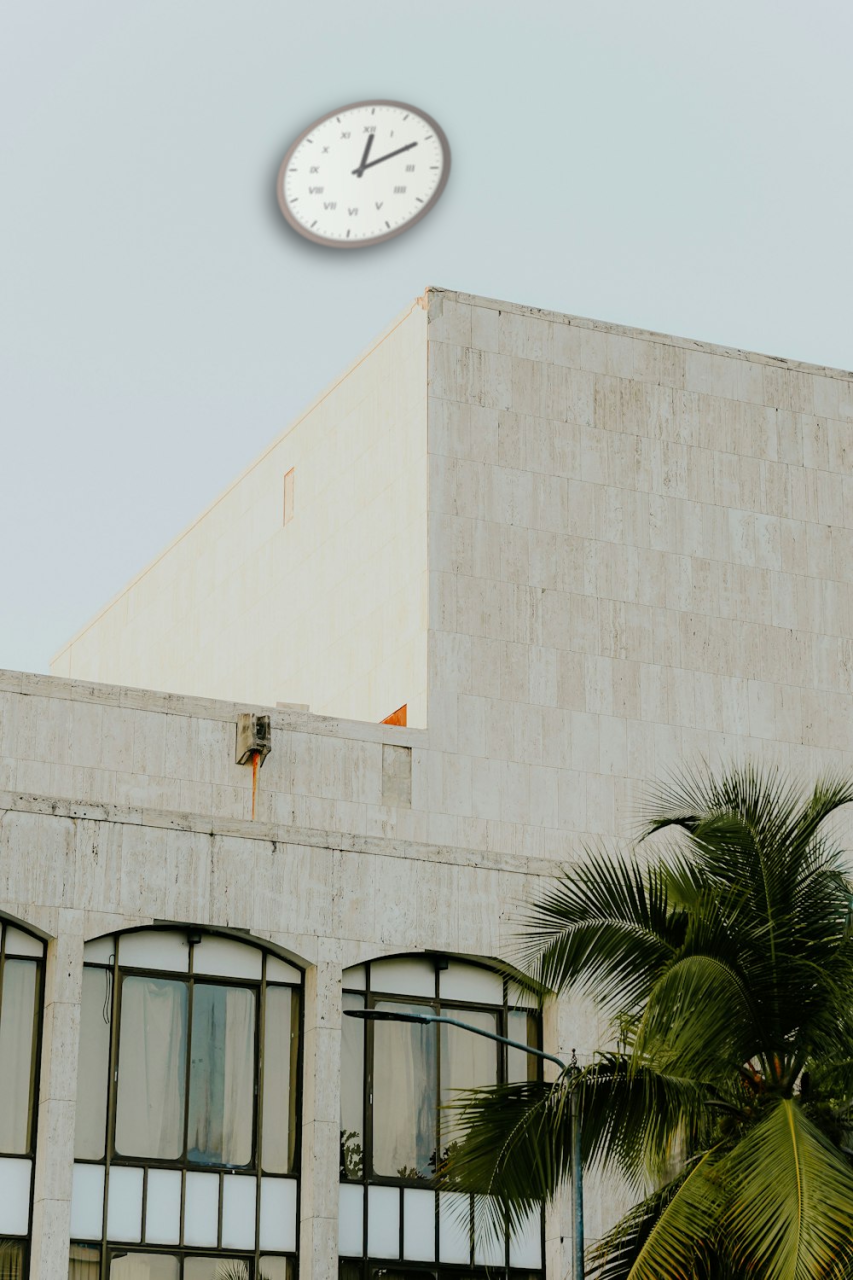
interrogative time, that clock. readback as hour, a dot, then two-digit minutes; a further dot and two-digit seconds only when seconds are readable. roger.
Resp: 12.10
